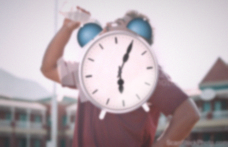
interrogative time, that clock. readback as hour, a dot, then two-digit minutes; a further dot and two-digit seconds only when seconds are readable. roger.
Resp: 6.05
